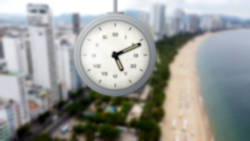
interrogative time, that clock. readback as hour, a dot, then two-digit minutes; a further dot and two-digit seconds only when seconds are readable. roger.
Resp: 5.11
